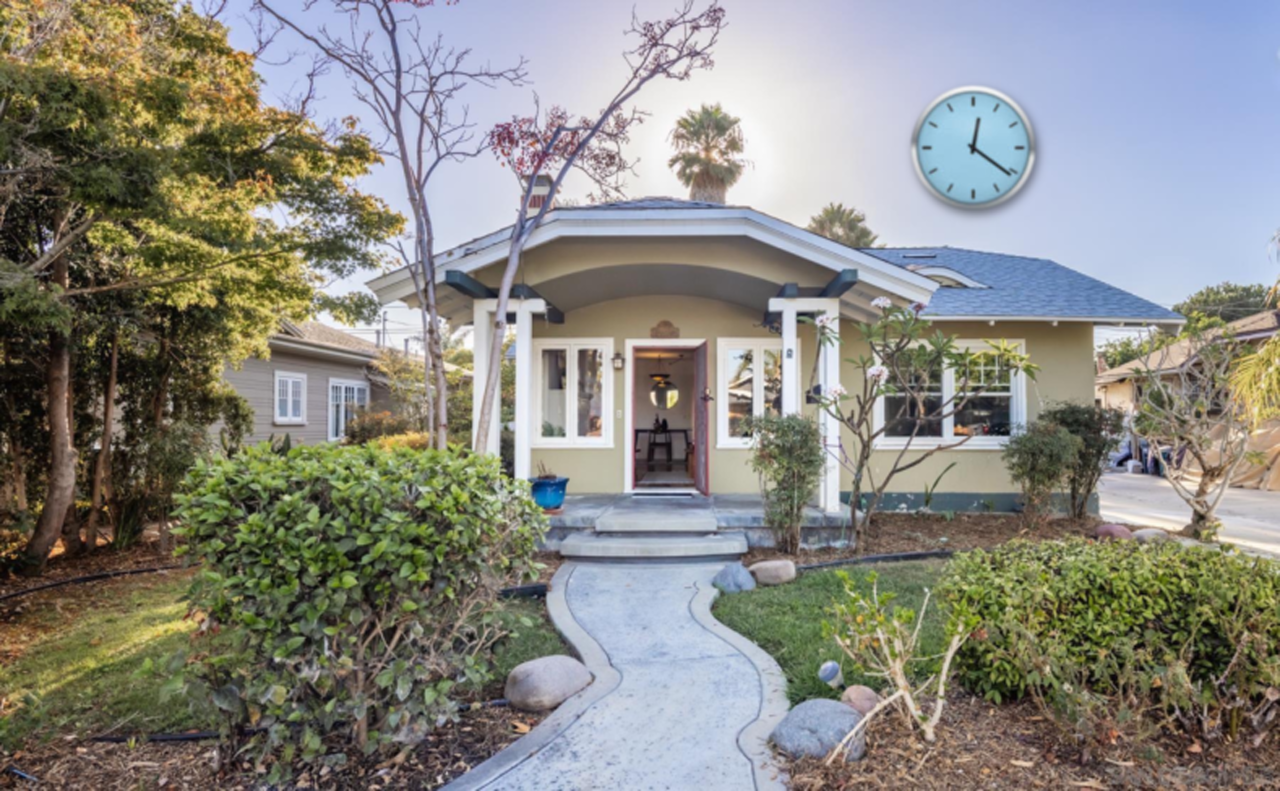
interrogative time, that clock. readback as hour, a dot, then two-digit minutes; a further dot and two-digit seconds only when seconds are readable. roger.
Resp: 12.21
